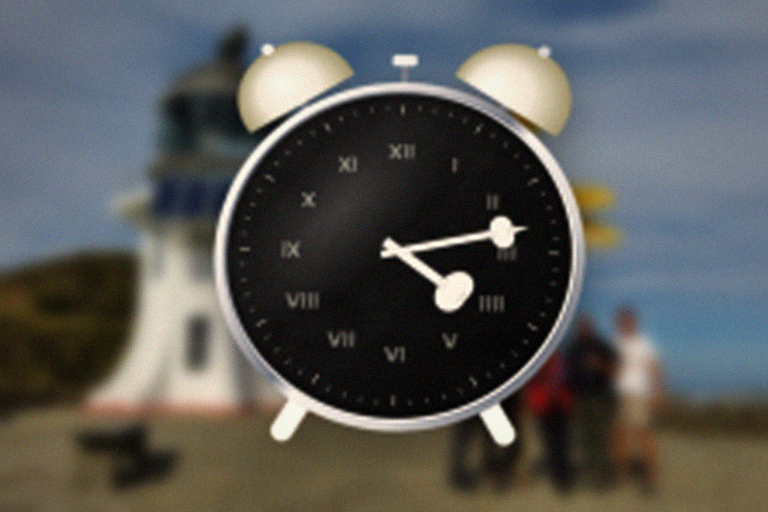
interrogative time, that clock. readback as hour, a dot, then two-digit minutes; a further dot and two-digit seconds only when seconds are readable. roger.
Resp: 4.13
